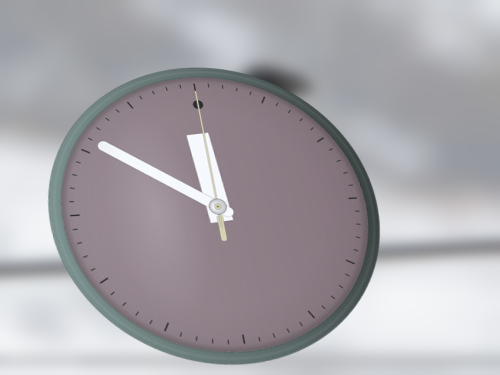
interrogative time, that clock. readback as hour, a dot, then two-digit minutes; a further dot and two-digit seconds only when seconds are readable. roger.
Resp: 11.51.00
